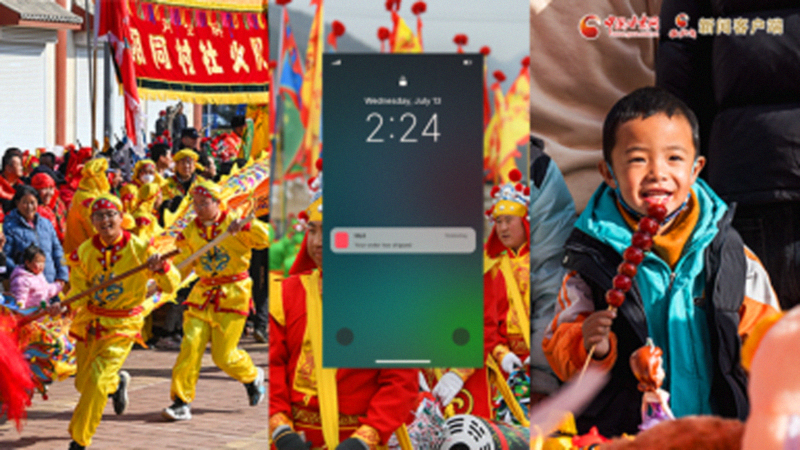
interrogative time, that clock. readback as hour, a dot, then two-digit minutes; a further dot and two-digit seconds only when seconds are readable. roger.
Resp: 2.24
